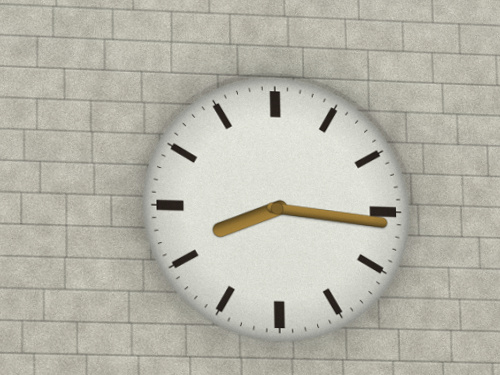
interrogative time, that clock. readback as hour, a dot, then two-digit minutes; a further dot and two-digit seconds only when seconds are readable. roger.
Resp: 8.16
